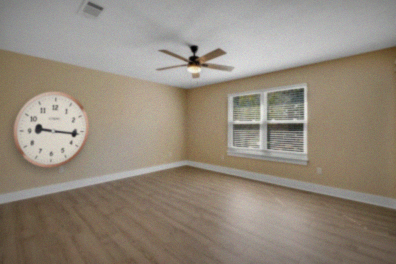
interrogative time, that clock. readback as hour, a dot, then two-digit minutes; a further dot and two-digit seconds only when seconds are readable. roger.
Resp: 9.16
